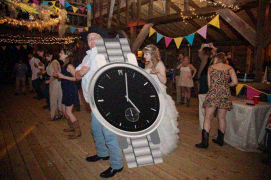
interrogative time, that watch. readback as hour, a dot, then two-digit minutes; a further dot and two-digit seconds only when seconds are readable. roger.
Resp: 5.02
